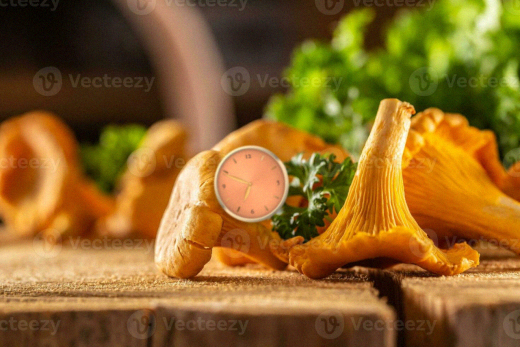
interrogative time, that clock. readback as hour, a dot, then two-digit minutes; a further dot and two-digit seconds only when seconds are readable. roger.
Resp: 6.49
